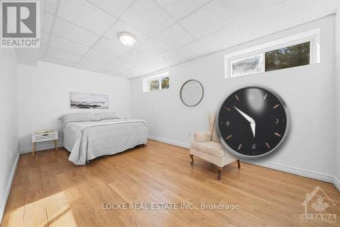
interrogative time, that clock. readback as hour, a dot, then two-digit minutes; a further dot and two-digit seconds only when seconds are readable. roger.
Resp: 5.52
